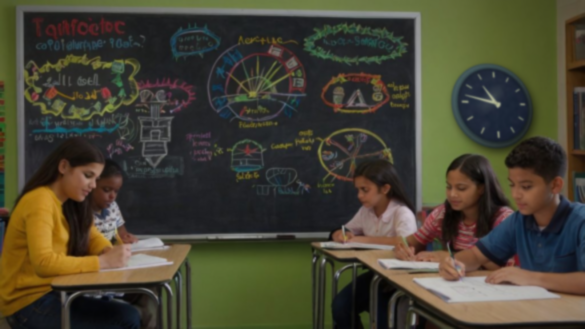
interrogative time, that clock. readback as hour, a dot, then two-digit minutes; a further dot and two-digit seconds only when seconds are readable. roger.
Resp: 10.47
